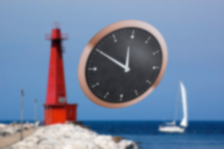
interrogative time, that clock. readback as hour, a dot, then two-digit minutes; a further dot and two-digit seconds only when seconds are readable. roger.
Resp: 11.50
